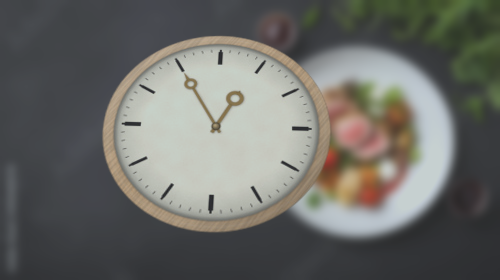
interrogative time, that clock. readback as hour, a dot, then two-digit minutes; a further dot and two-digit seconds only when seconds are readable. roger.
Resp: 12.55
